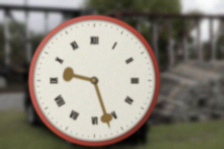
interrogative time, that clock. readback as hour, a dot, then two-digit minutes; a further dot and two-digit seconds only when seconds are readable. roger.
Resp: 9.27
